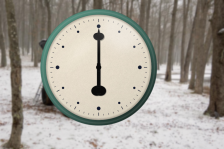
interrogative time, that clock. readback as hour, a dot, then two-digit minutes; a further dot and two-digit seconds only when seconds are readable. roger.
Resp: 6.00
